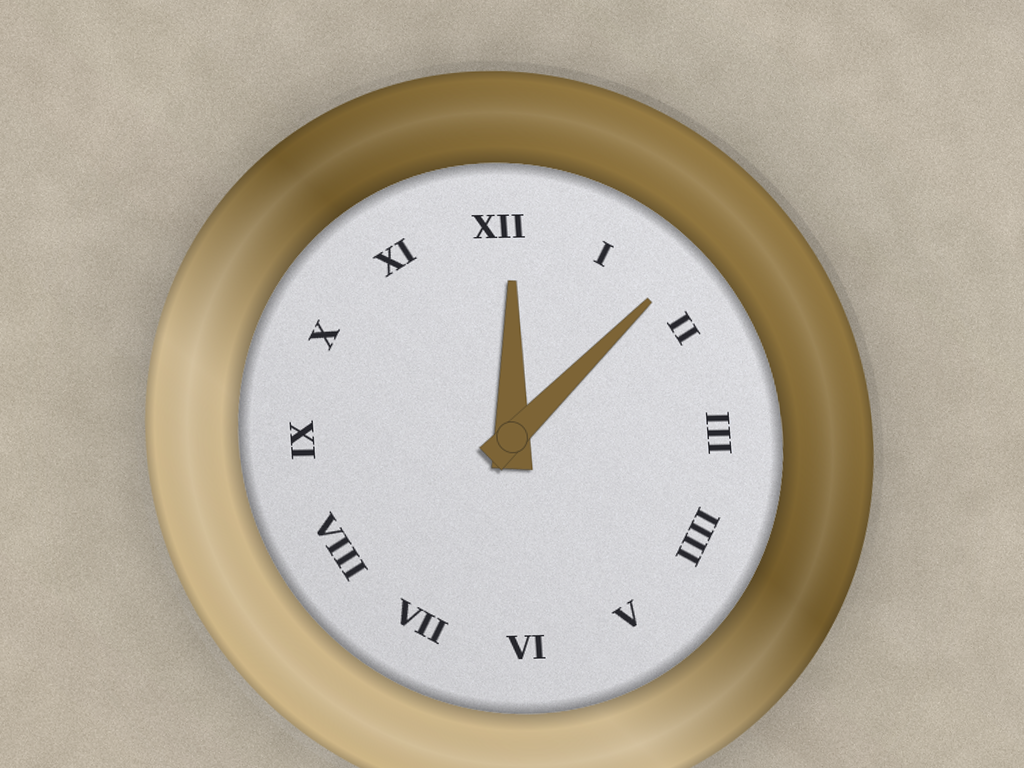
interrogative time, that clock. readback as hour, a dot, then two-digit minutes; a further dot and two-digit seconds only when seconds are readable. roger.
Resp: 12.08
